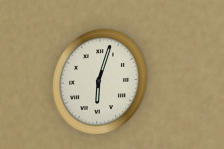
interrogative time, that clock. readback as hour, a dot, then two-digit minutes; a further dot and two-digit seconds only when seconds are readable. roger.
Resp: 6.03
